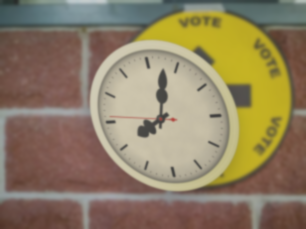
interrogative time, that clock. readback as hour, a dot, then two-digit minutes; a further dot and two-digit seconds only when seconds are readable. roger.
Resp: 8.02.46
